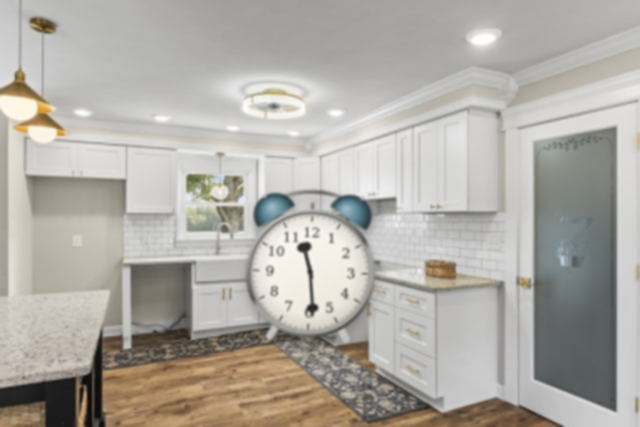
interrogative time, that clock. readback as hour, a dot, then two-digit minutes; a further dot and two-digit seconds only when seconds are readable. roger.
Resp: 11.29
